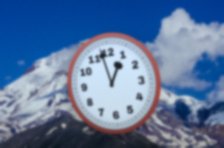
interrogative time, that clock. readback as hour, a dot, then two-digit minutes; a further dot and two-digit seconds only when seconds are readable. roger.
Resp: 12.58
